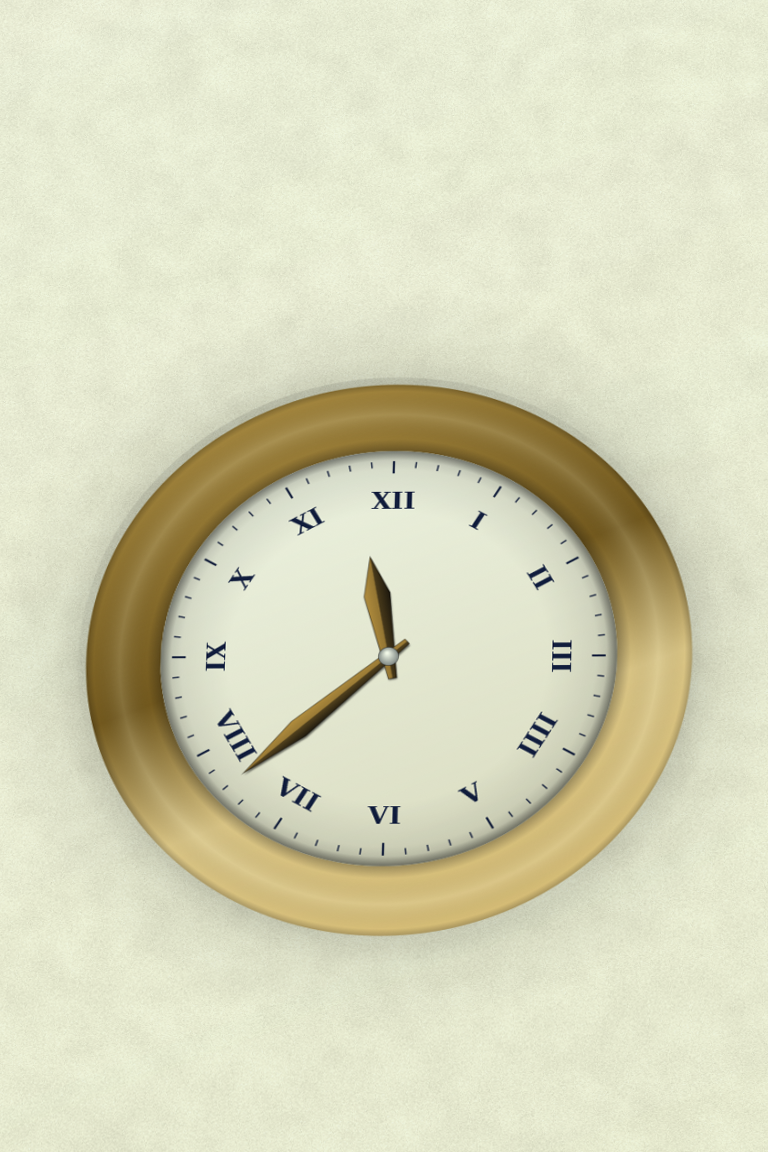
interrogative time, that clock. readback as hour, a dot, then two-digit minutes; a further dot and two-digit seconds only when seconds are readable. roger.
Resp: 11.38
